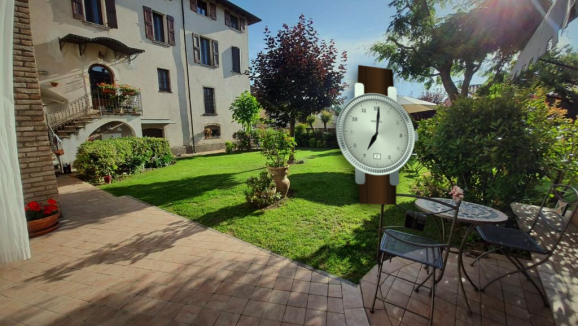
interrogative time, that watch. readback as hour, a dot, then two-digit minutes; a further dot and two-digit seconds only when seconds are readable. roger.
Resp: 7.01
